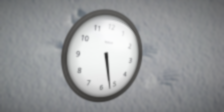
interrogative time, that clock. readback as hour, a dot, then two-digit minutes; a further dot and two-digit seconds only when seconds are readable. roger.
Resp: 5.27
